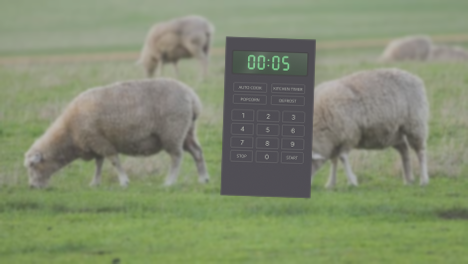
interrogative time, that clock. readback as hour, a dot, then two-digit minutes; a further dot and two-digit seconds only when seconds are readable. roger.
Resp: 0.05
